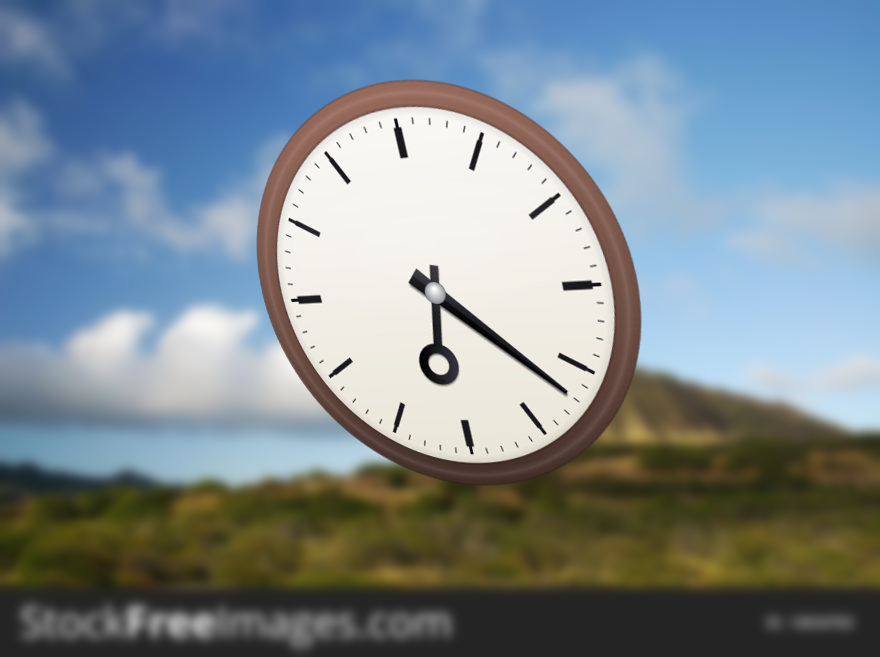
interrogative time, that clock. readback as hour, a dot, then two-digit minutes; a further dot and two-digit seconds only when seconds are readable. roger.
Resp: 6.22
